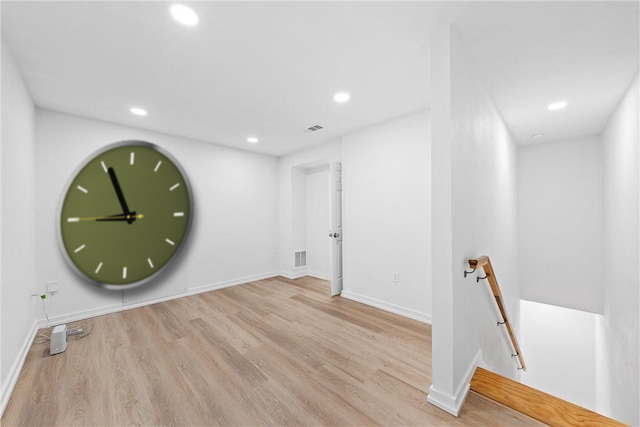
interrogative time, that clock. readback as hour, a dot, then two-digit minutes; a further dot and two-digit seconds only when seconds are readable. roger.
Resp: 8.55.45
